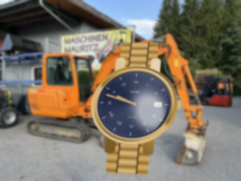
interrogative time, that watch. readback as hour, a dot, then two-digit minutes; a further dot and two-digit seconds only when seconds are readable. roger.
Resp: 9.48
